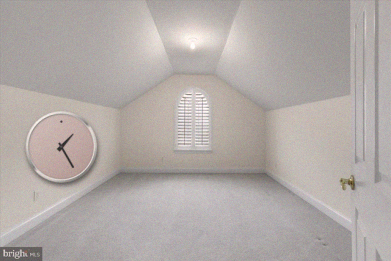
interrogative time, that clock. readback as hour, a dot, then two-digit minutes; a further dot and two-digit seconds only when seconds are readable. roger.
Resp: 1.25
